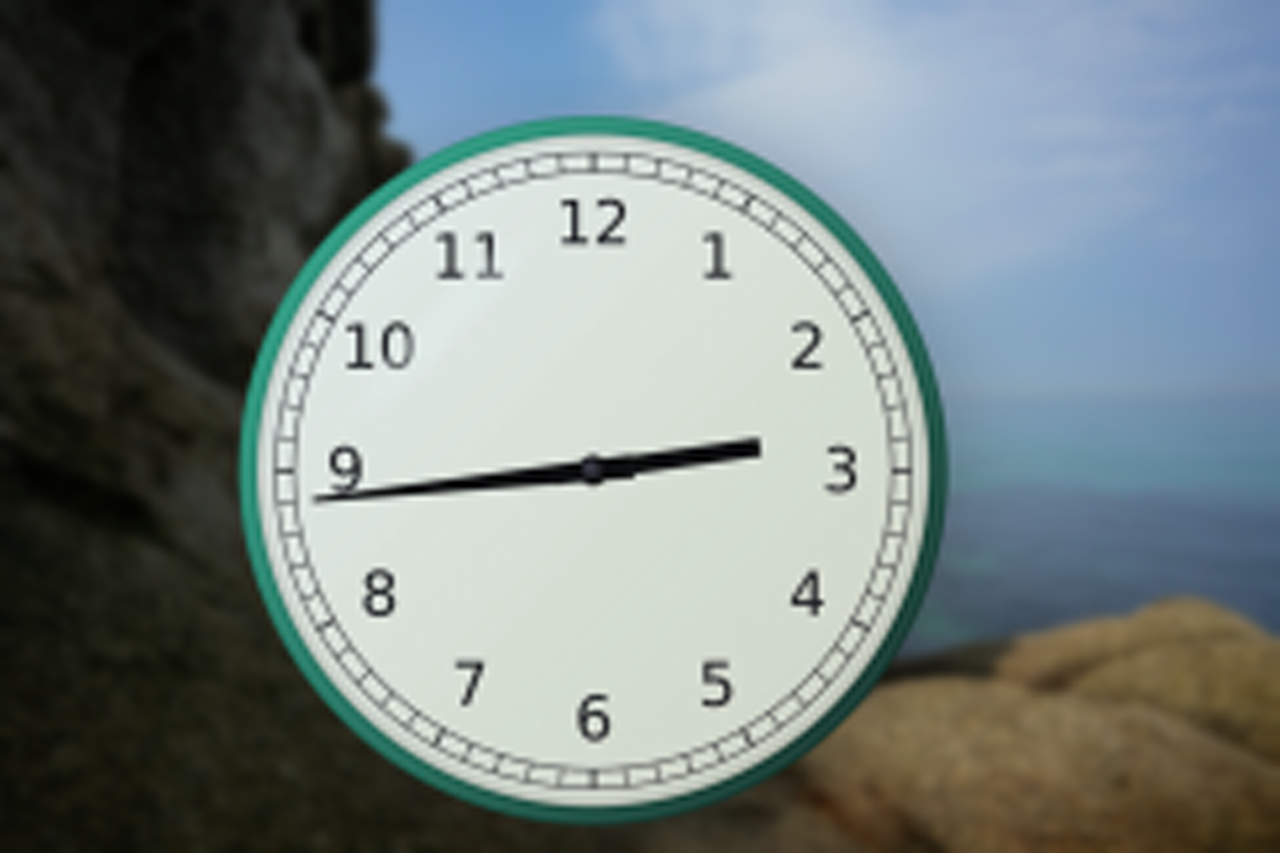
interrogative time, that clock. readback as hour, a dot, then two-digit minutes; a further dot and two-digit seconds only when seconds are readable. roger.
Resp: 2.44
